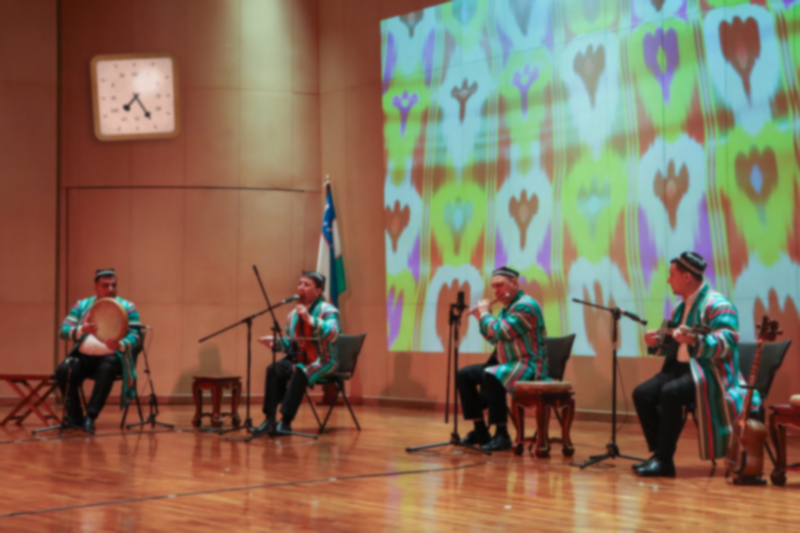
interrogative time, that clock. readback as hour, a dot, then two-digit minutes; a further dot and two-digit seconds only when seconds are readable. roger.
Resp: 7.25
